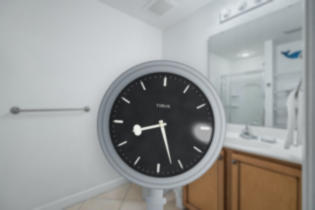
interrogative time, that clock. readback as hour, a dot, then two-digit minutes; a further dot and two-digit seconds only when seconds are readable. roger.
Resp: 8.27
